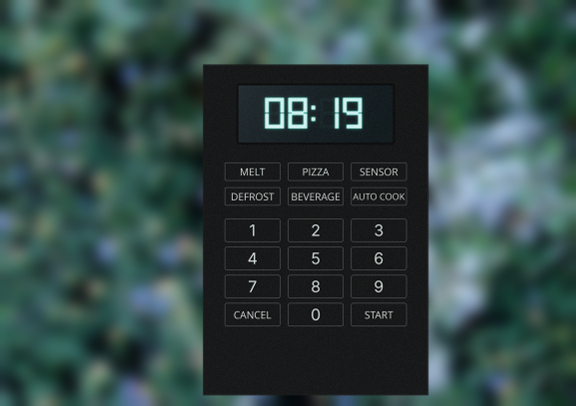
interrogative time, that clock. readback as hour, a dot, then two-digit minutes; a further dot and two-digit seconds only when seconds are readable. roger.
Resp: 8.19
